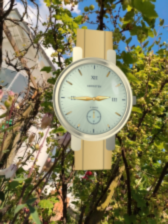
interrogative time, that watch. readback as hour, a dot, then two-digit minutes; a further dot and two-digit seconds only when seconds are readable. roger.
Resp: 2.45
